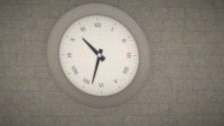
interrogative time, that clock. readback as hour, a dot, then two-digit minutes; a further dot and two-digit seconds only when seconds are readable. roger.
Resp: 10.33
